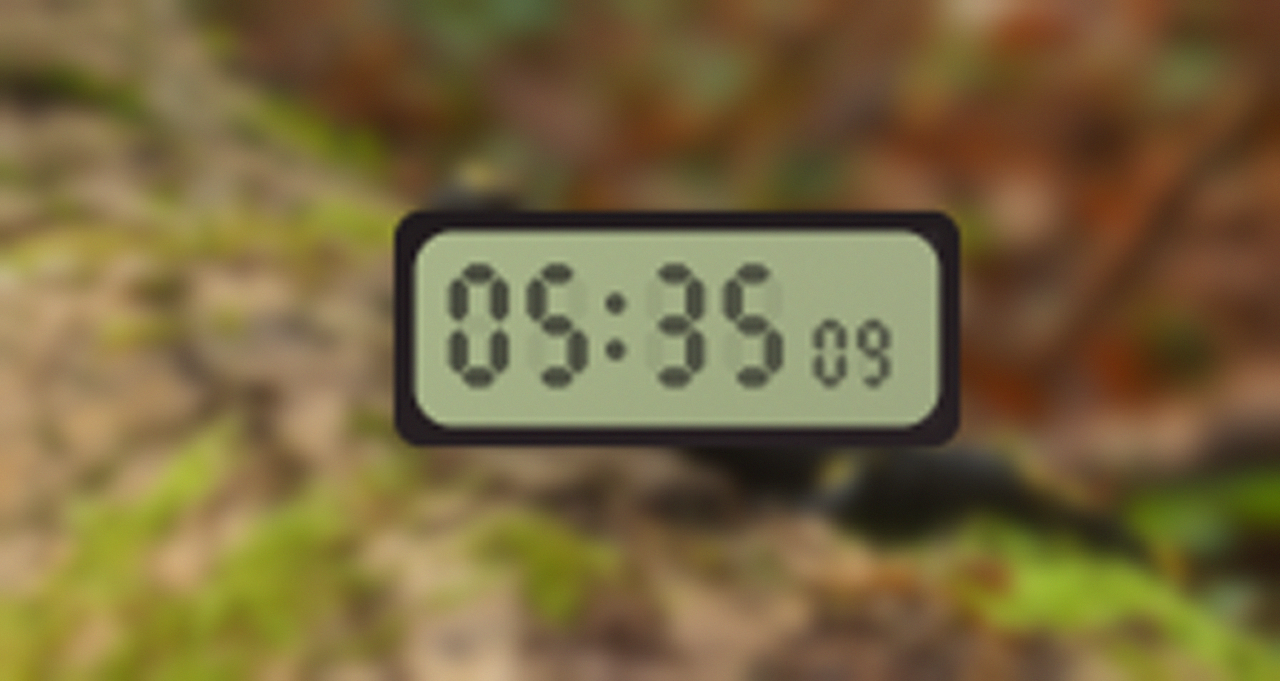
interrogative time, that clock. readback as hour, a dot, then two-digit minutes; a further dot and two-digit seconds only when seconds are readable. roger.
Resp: 5.35.09
